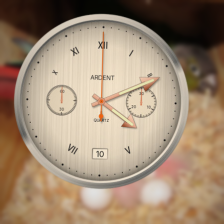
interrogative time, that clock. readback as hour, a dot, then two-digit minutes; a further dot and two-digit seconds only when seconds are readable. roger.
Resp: 4.11
